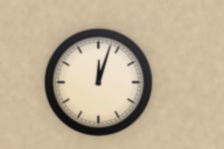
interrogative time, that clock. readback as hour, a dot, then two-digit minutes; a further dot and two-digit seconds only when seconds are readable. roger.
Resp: 12.03
